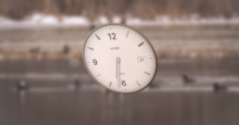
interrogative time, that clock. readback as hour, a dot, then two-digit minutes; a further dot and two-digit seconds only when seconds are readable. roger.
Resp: 6.32
